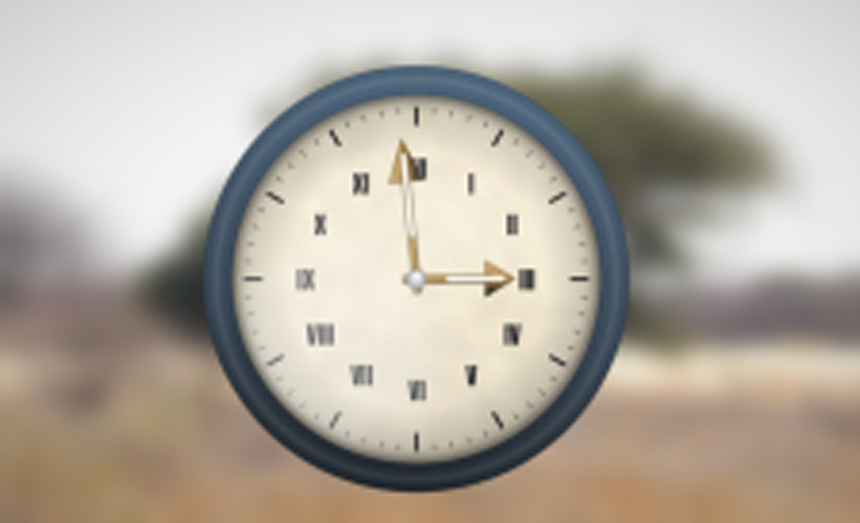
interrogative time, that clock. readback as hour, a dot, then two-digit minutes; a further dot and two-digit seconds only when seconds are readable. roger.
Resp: 2.59
